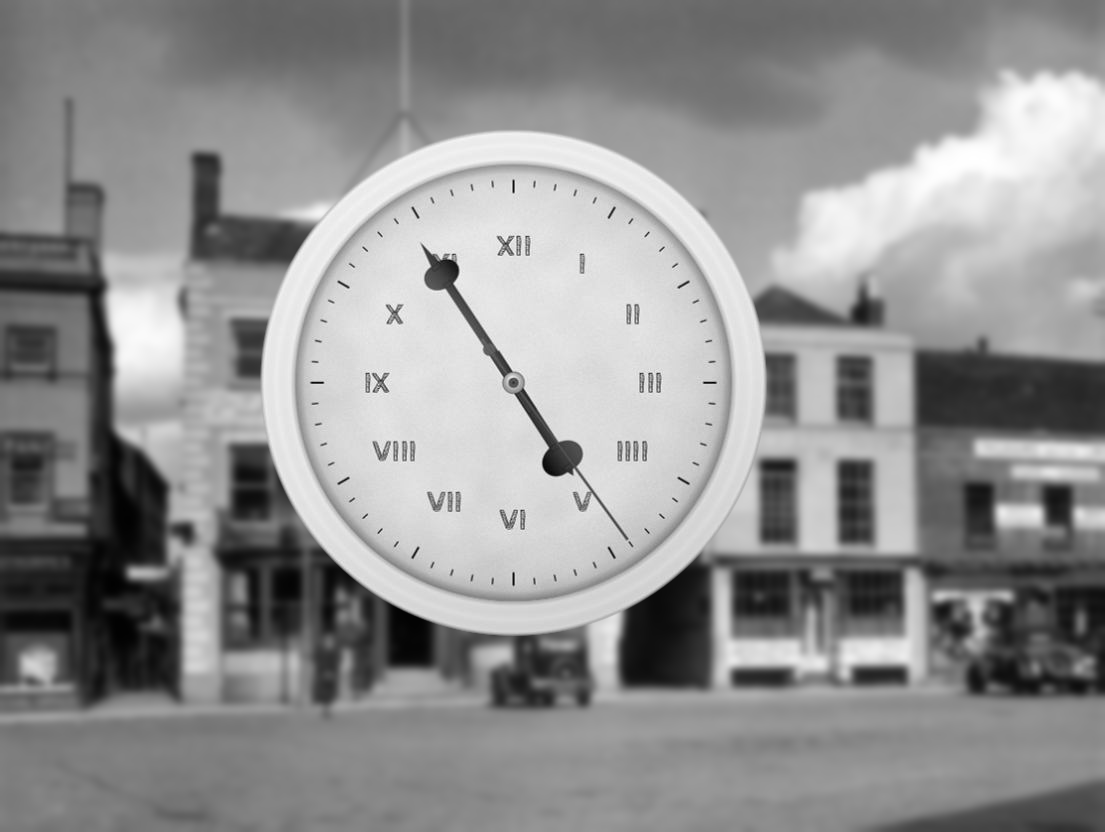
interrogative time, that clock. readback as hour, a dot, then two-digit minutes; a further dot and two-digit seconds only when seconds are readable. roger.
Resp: 4.54.24
